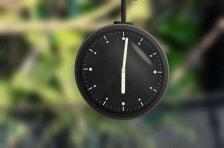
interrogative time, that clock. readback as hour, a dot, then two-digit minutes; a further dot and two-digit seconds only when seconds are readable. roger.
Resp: 6.01
